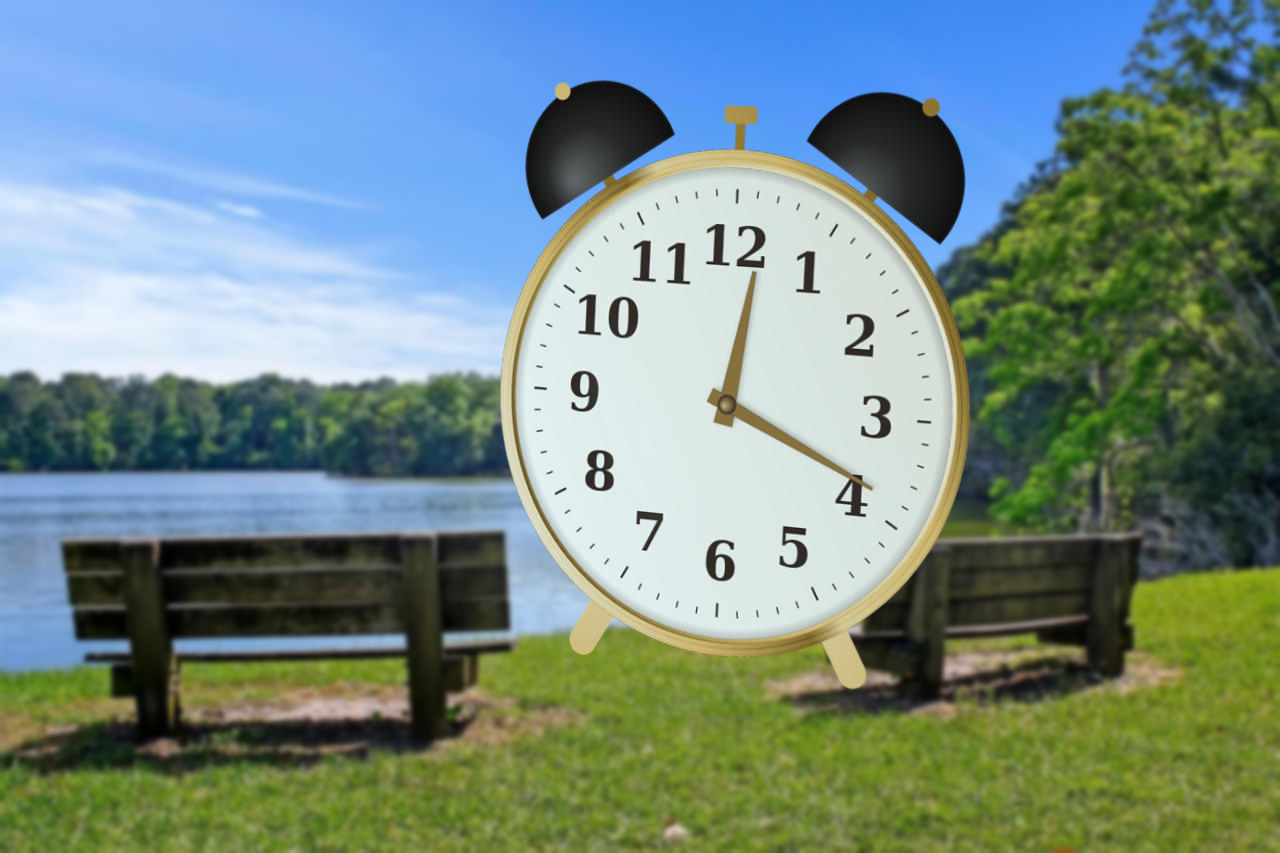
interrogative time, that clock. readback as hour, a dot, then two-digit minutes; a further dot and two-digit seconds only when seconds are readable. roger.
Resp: 12.19
